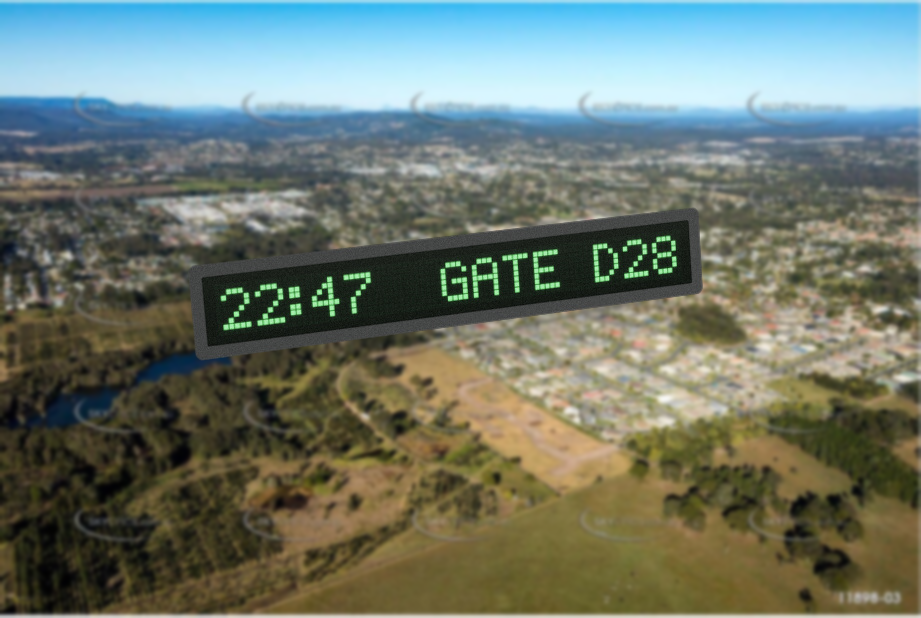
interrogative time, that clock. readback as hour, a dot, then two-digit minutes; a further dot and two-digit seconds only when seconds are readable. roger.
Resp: 22.47
